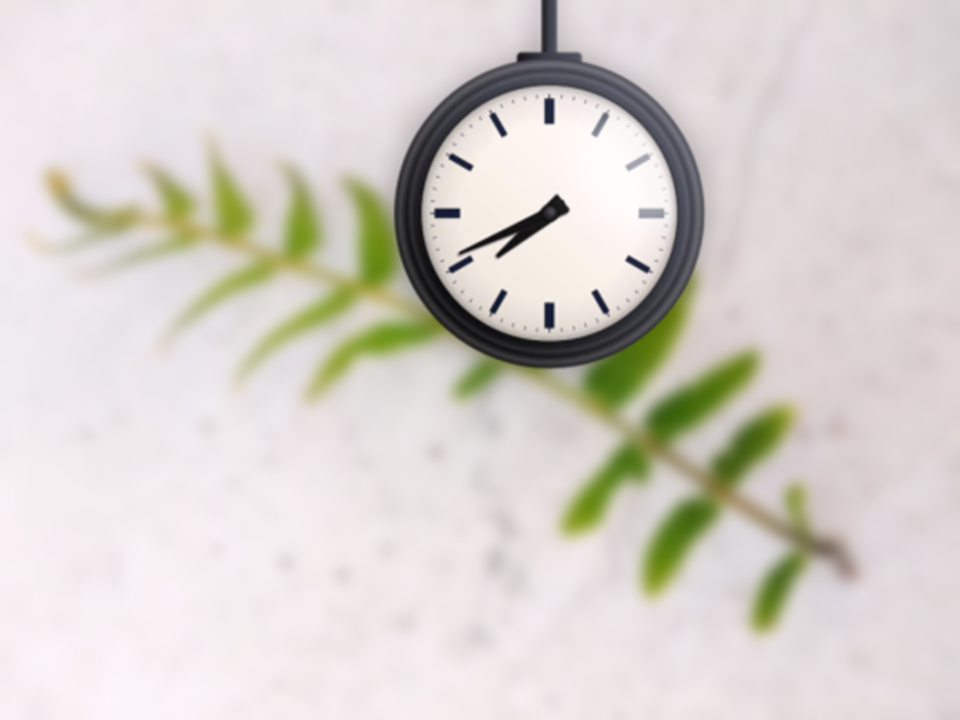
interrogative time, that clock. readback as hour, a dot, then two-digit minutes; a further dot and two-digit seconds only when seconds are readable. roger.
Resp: 7.41
